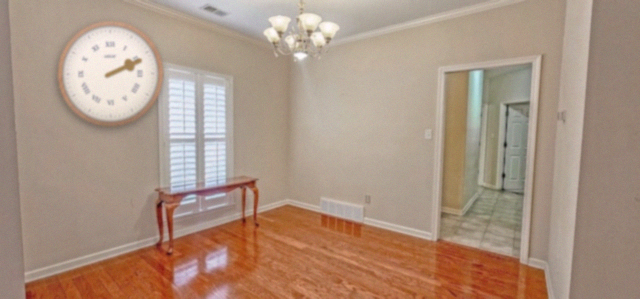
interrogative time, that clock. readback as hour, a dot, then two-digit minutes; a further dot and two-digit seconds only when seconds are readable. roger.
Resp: 2.11
